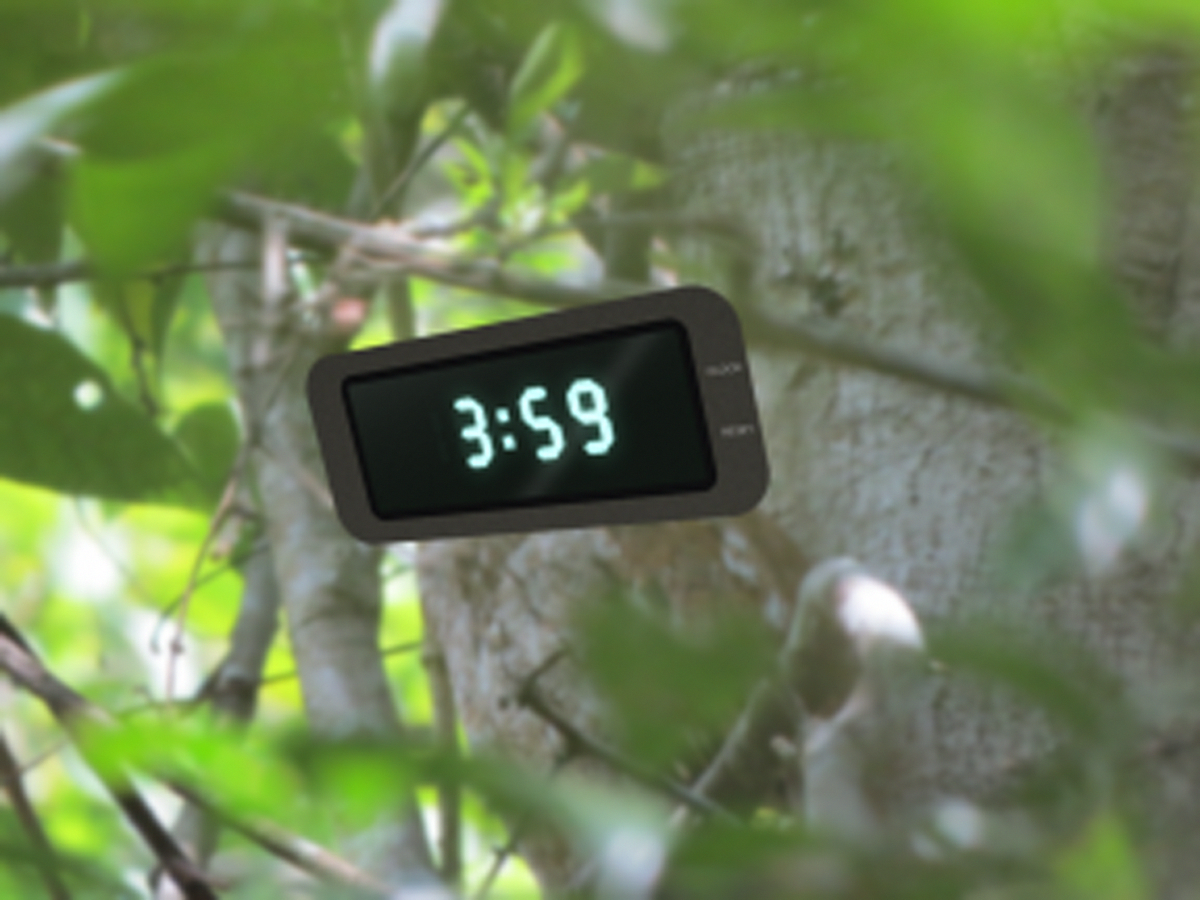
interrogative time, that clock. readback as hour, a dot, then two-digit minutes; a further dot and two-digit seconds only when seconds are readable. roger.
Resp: 3.59
